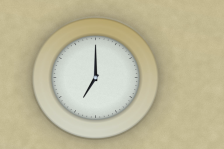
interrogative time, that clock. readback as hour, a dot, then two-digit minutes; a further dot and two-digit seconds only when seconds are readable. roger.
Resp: 7.00
